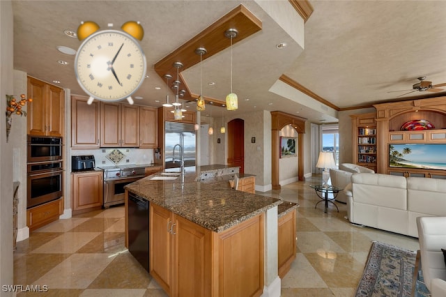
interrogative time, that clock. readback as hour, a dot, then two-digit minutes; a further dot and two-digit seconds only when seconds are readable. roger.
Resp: 5.05
